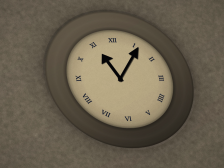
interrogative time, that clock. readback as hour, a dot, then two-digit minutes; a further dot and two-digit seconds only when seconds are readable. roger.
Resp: 11.06
